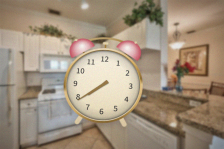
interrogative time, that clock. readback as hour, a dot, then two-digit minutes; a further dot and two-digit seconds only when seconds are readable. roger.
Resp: 7.39
